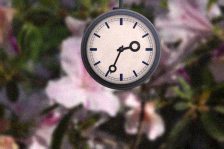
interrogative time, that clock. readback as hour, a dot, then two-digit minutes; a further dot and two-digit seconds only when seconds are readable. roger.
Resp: 2.34
